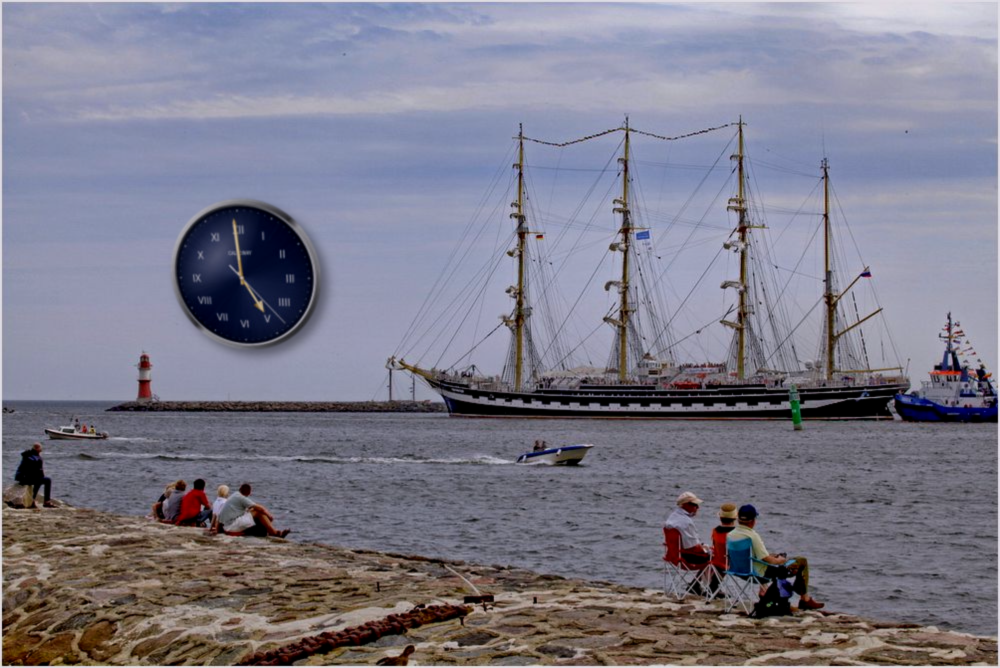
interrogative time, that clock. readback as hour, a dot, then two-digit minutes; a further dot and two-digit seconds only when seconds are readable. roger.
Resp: 4.59.23
